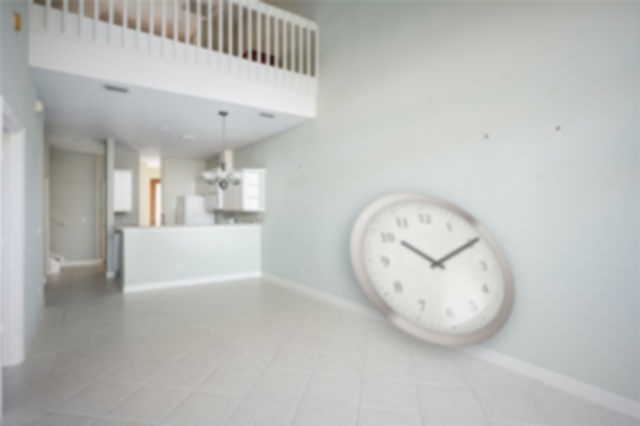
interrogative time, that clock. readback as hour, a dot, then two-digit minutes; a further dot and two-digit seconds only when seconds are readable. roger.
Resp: 10.10
